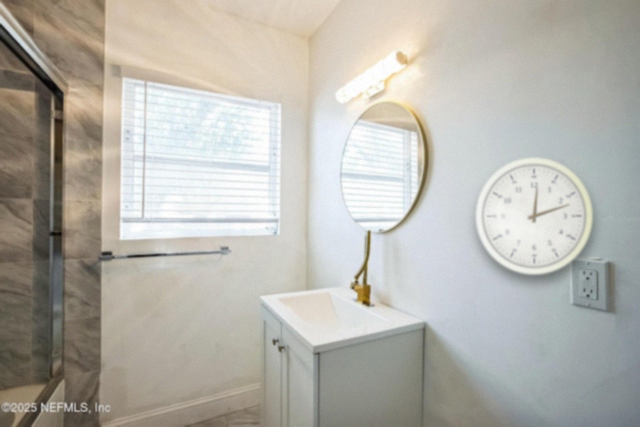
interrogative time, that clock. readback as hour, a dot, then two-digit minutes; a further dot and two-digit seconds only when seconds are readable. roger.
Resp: 12.12
